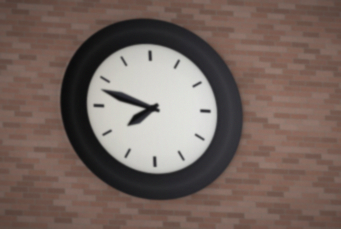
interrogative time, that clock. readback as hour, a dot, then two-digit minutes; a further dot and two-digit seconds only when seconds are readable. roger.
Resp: 7.48
